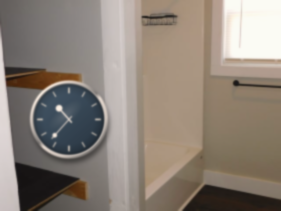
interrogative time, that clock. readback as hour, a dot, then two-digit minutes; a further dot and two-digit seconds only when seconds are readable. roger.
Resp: 10.37
